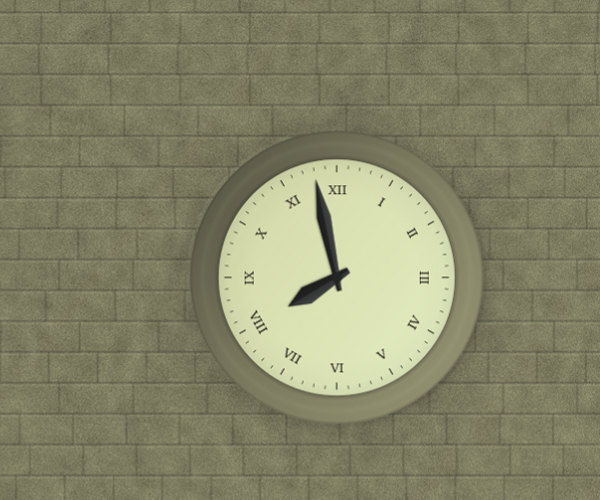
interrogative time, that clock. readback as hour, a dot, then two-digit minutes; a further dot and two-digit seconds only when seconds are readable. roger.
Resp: 7.58
